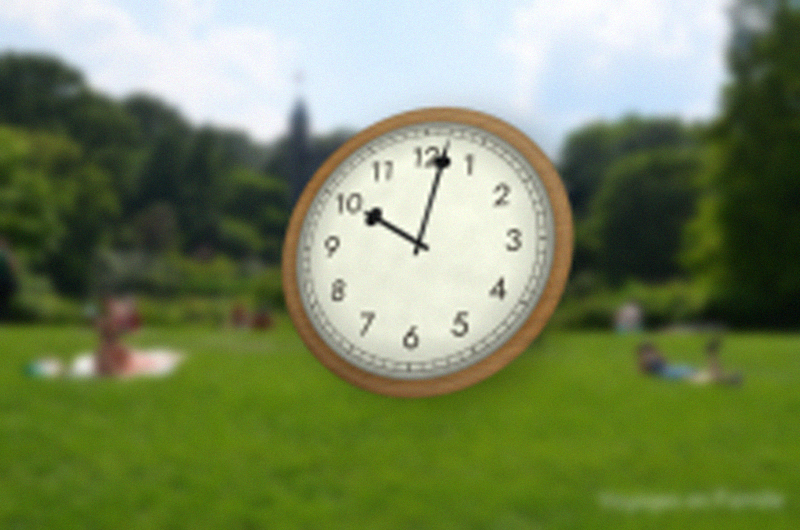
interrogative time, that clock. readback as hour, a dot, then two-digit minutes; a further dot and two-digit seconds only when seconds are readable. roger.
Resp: 10.02
